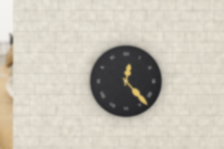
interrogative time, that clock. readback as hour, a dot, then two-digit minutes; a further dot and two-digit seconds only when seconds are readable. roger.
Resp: 12.23
